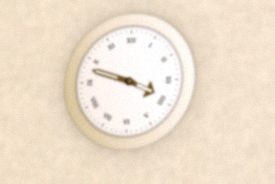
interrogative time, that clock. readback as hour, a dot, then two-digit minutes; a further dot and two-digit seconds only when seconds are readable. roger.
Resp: 3.48
